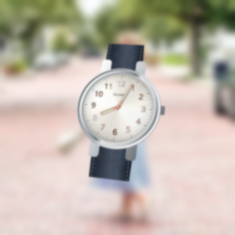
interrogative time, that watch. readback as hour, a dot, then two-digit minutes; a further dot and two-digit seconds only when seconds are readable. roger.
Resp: 8.04
